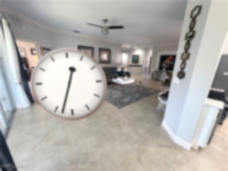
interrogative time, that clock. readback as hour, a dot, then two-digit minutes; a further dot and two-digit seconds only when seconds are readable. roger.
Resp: 12.33
